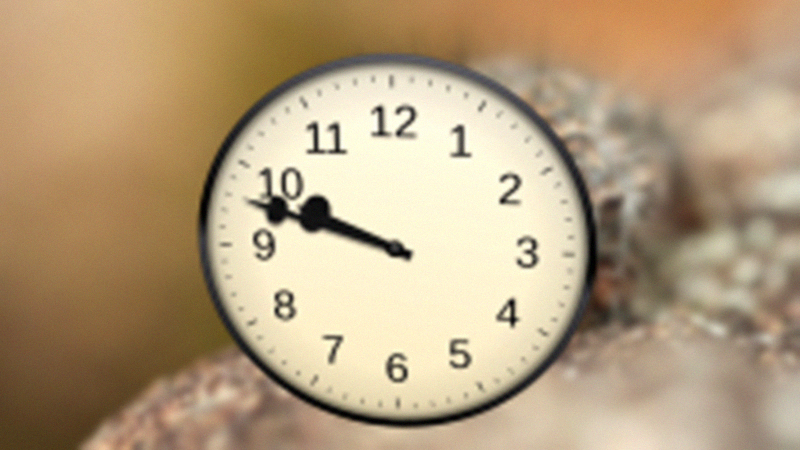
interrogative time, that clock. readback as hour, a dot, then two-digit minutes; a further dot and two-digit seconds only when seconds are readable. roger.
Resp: 9.48
